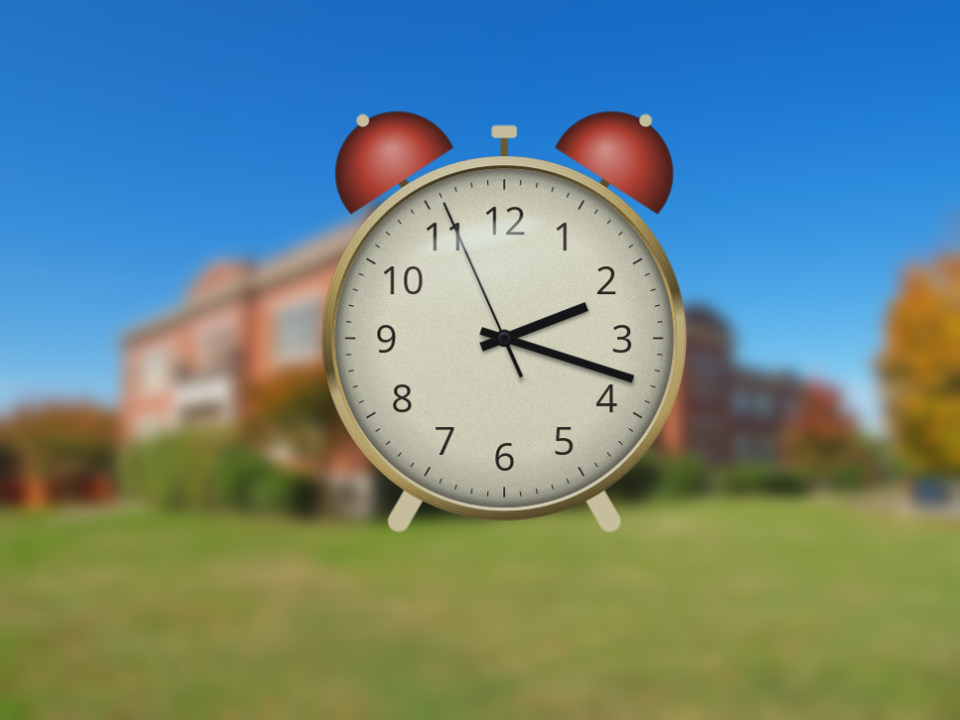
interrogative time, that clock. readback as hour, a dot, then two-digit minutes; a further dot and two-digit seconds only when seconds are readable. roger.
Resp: 2.17.56
